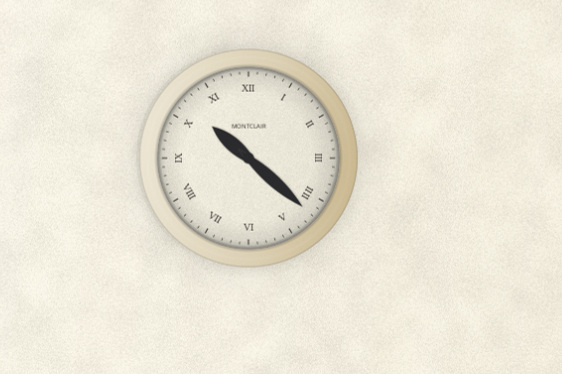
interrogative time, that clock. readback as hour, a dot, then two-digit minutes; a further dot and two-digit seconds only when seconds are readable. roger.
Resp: 10.22
